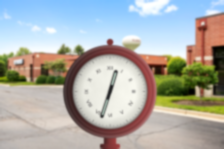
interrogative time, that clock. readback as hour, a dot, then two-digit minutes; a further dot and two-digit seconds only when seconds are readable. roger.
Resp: 12.33
